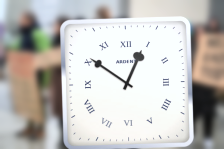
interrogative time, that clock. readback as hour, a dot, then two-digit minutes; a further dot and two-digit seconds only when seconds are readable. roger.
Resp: 12.51
